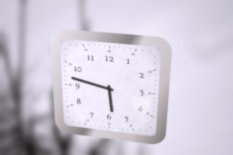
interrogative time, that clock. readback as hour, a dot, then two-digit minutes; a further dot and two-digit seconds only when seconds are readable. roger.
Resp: 5.47
